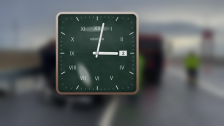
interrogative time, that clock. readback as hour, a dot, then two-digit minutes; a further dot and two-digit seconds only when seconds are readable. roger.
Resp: 3.02
